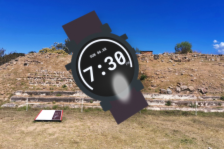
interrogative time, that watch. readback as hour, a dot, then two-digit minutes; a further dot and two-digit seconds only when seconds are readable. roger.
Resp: 7.30
